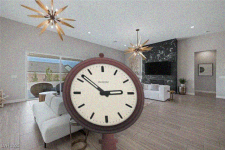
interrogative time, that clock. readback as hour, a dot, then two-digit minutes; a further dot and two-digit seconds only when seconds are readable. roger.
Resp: 2.52
